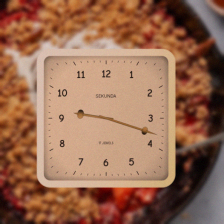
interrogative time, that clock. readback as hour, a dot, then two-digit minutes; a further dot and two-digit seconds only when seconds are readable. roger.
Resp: 9.18
